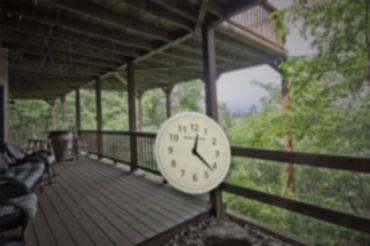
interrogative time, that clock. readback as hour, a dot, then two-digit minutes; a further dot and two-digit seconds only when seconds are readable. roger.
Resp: 12.22
